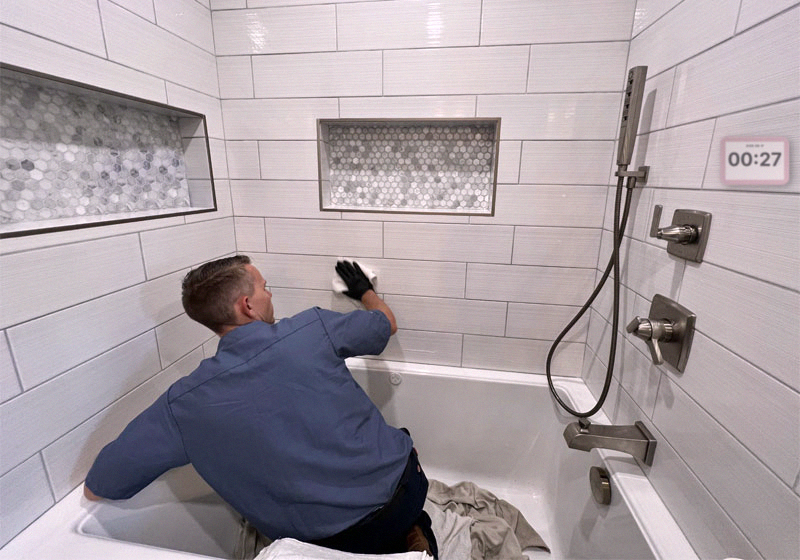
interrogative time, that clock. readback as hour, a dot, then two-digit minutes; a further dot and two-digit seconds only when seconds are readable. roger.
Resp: 0.27
